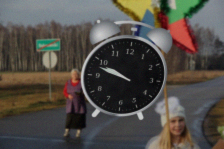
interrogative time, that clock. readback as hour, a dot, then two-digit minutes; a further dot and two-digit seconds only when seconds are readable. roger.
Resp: 9.48
